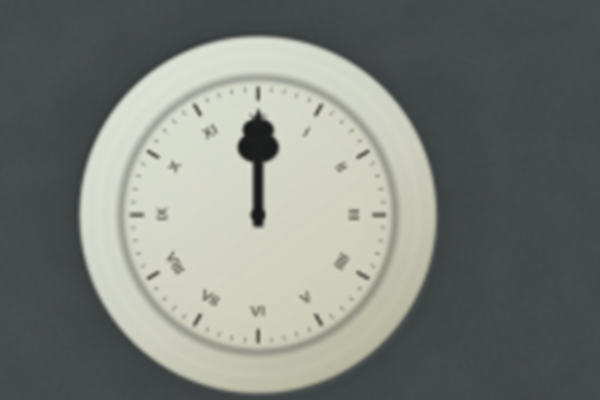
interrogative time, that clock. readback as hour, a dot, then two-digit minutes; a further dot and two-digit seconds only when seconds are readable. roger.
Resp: 12.00
